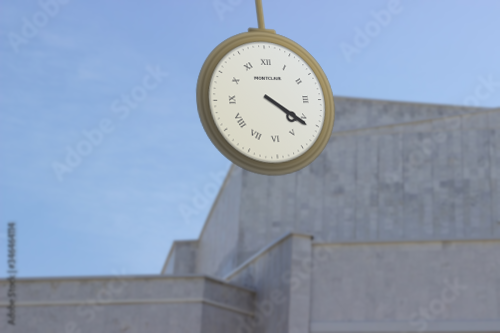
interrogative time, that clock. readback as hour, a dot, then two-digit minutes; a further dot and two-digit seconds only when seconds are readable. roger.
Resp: 4.21
